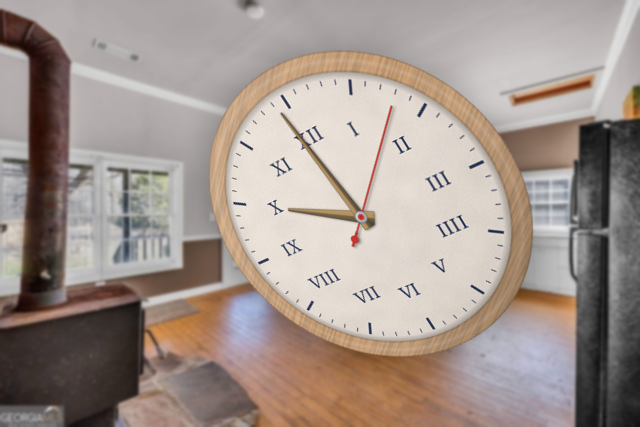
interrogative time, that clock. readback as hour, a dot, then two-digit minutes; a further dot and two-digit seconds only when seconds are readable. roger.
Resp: 9.59.08
